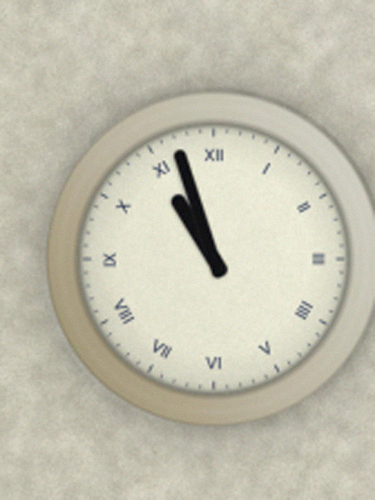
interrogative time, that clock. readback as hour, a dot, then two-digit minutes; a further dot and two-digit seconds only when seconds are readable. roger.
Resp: 10.57
